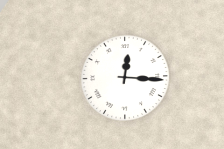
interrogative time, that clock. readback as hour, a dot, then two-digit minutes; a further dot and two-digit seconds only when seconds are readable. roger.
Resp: 12.16
